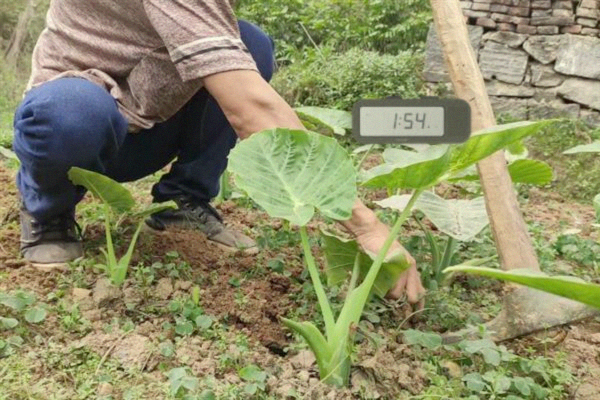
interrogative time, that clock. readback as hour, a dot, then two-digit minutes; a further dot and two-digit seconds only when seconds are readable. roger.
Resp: 1.54
